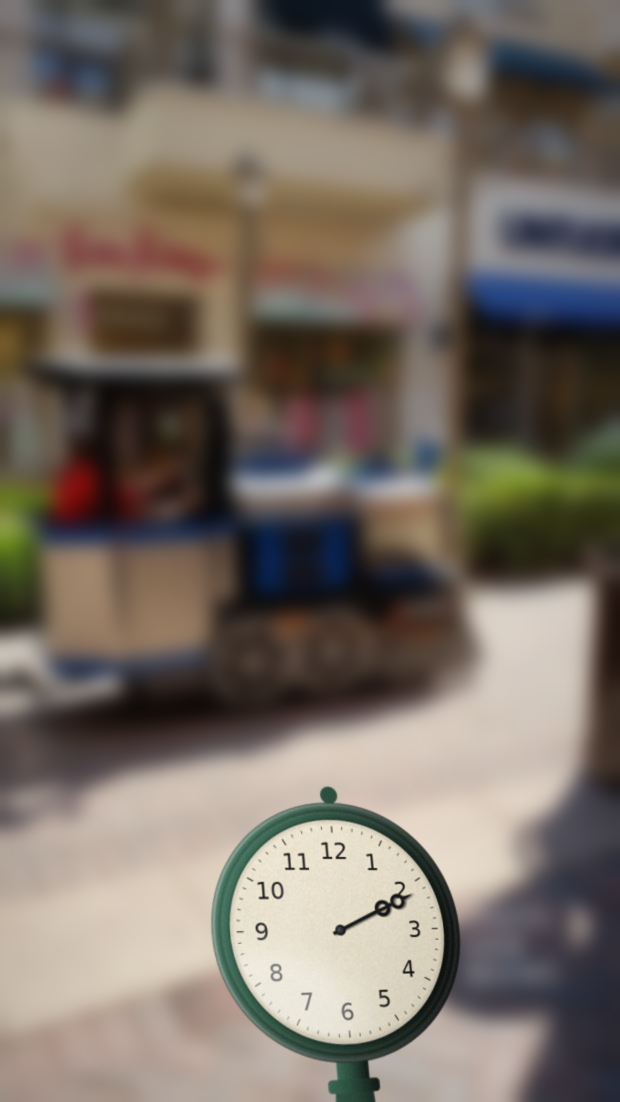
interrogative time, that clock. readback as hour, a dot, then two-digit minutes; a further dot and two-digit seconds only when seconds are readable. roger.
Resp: 2.11
